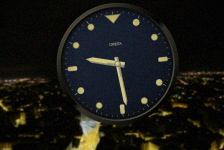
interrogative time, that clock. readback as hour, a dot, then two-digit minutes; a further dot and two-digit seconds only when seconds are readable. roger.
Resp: 9.29
